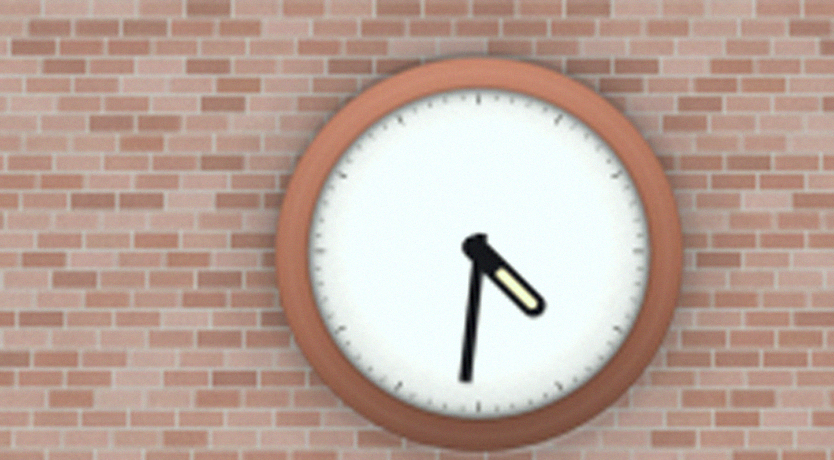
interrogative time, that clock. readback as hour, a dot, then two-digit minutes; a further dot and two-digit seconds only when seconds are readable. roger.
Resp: 4.31
